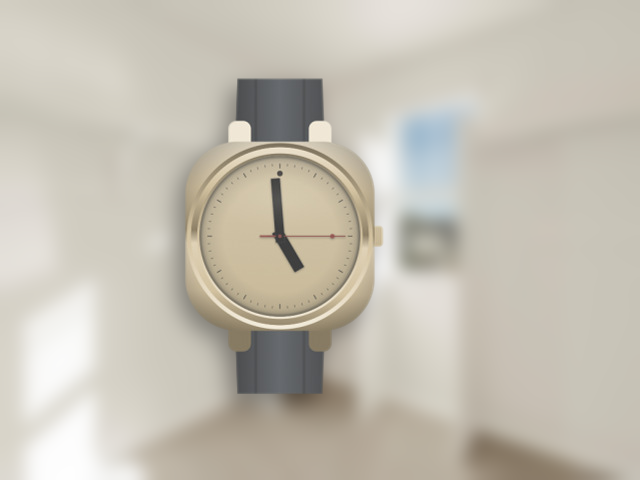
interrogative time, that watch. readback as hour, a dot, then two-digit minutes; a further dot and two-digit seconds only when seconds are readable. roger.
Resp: 4.59.15
